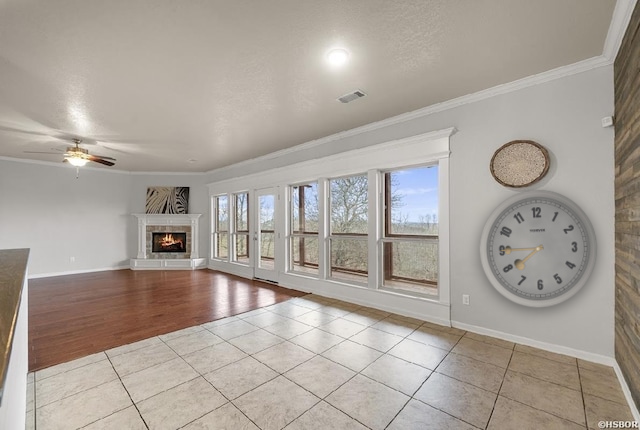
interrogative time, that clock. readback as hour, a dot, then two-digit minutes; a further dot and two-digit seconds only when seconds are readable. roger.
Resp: 7.45
